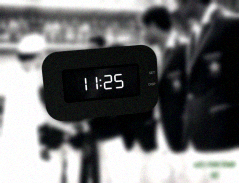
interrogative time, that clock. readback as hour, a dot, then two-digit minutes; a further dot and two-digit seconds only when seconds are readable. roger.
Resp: 11.25
